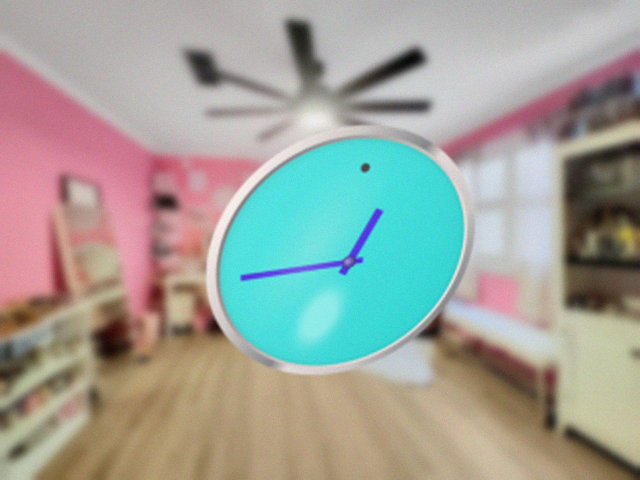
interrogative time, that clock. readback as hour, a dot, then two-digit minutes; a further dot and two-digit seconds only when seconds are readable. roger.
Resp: 12.44
